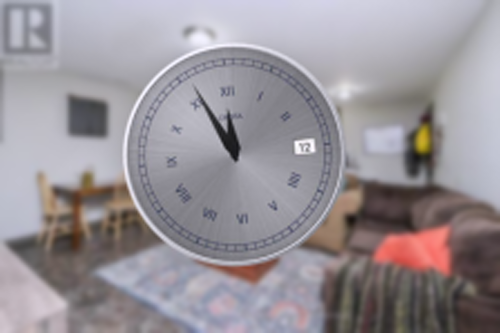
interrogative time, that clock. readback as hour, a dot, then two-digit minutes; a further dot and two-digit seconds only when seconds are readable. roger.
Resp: 11.56
